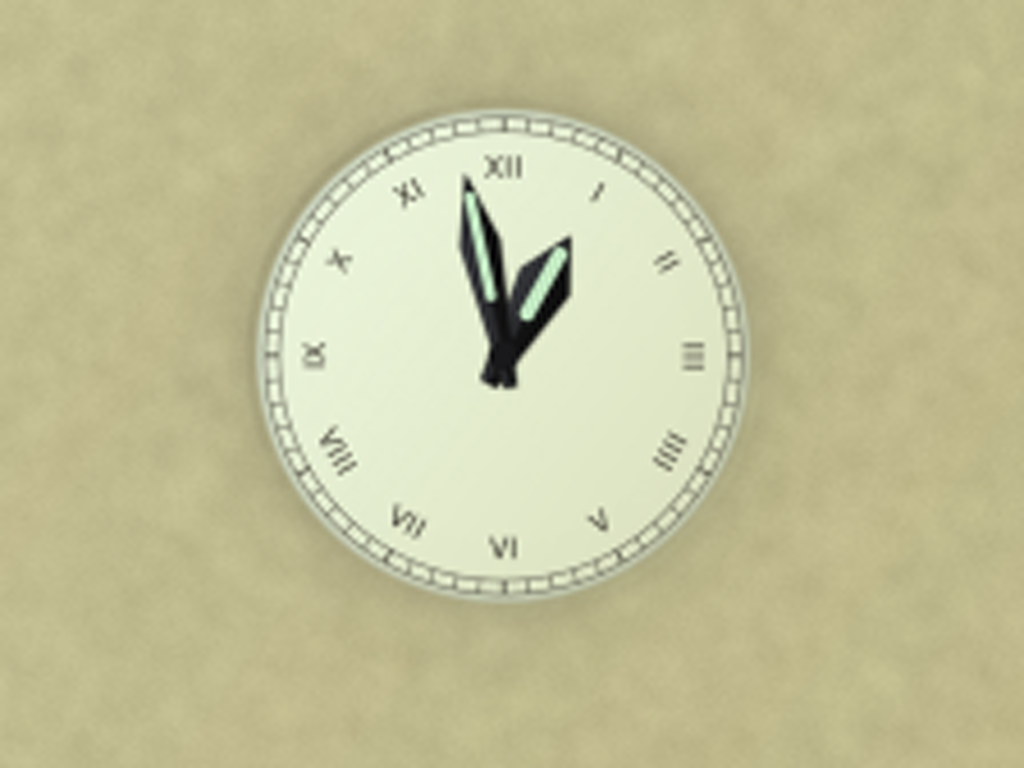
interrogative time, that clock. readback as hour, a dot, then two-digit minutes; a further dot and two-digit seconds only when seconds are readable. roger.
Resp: 12.58
